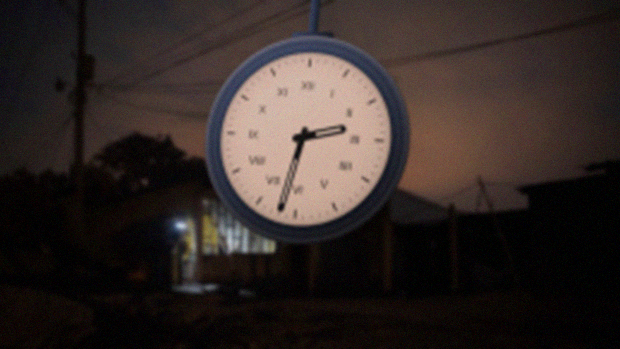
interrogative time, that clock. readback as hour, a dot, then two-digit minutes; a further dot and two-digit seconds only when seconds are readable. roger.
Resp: 2.32
